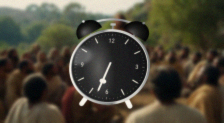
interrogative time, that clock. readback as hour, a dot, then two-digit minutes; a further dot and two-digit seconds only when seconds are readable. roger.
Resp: 6.33
